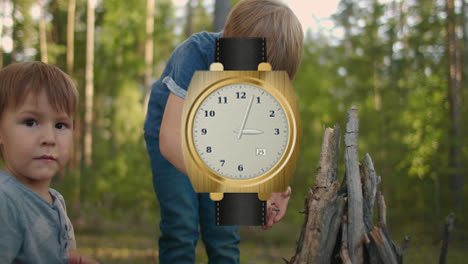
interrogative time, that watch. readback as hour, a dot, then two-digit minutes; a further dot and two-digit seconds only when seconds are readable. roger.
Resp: 3.03
